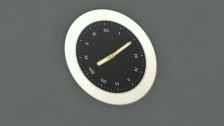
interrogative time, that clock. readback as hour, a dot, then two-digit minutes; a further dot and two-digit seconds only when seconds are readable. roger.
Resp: 8.10
